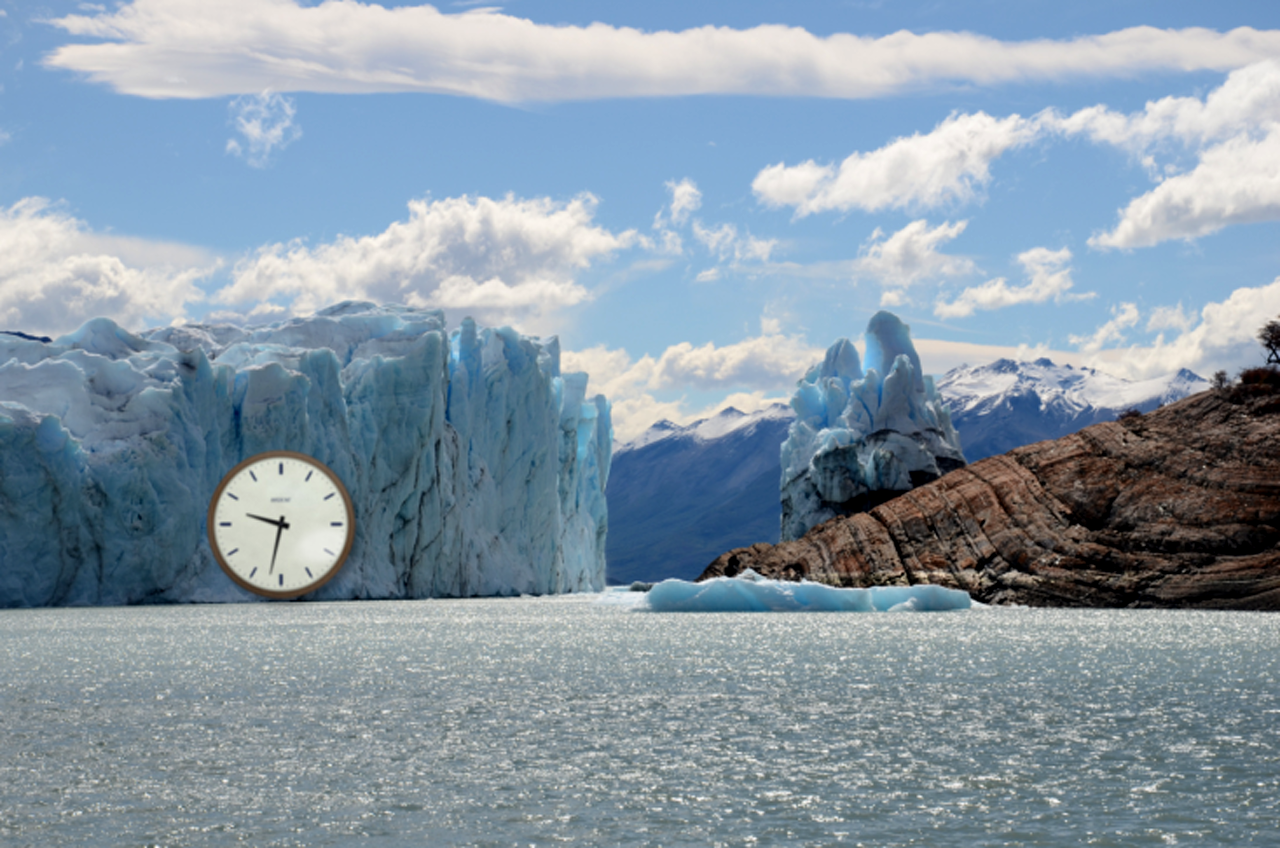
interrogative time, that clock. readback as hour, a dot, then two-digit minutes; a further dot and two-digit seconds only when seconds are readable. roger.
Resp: 9.32
